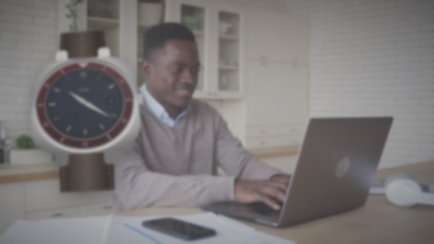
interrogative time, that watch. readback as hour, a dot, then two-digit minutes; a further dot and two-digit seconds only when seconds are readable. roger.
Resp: 10.21
